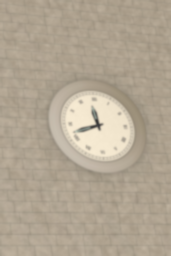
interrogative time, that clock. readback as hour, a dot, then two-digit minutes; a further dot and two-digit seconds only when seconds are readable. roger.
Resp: 11.42
